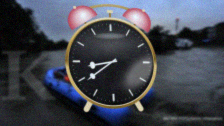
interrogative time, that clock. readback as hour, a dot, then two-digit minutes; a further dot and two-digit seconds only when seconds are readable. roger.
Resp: 8.39
